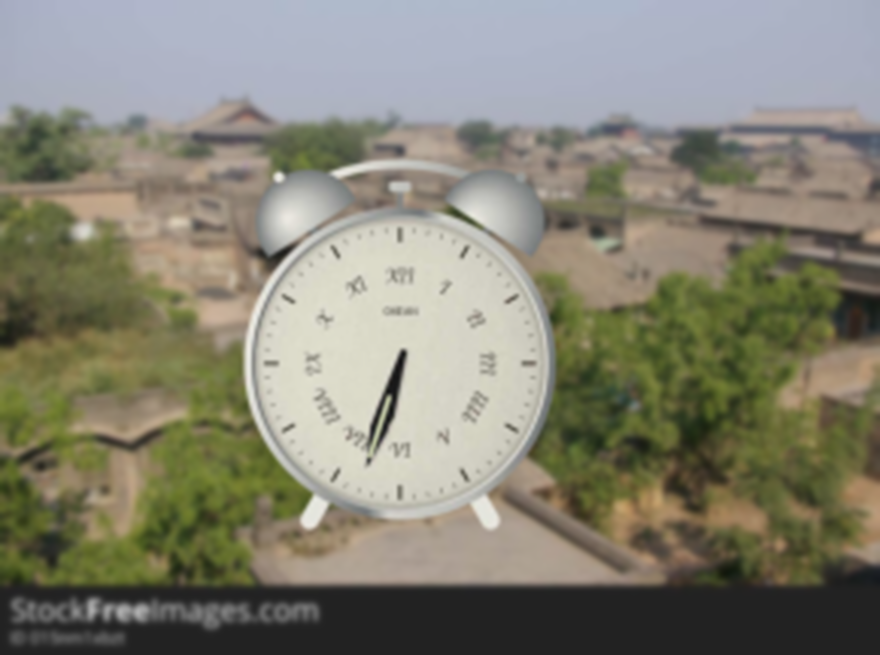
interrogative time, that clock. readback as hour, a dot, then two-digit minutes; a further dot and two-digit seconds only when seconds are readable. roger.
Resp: 6.33
